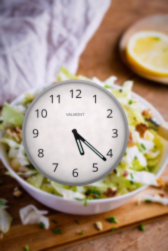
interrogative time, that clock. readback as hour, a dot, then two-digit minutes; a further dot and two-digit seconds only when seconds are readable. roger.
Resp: 5.22
